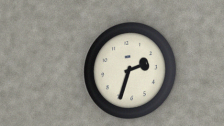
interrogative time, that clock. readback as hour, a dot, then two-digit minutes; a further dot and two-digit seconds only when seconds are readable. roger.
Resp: 2.34
